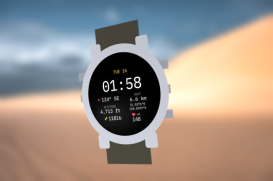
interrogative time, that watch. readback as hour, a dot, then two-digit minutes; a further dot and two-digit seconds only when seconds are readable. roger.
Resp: 1.58
